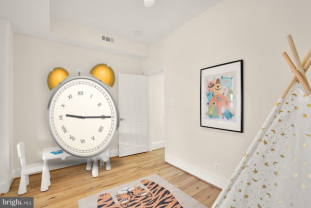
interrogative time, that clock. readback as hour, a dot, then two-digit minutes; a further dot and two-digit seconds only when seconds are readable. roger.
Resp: 9.15
